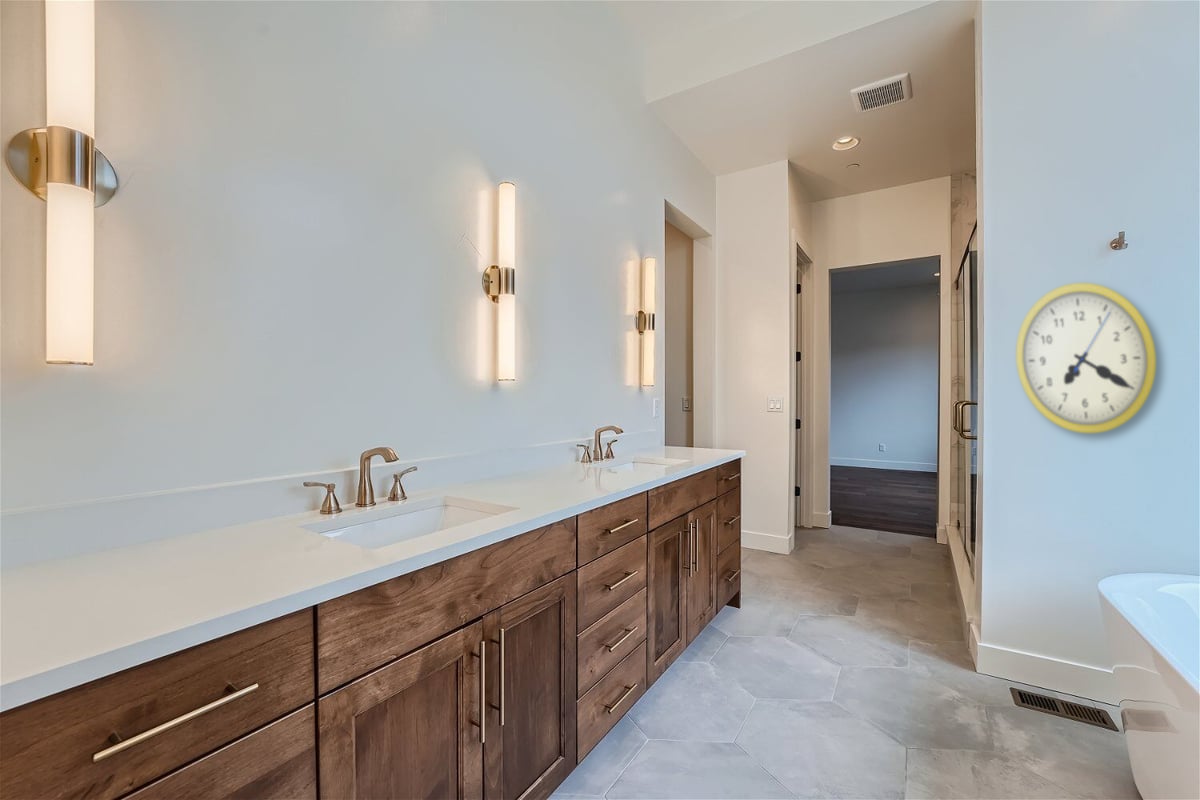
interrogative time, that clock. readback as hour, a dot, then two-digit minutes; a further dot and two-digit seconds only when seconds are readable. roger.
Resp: 7.20.06
